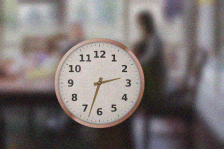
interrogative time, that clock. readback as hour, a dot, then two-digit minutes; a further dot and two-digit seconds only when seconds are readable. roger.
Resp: 2.33
